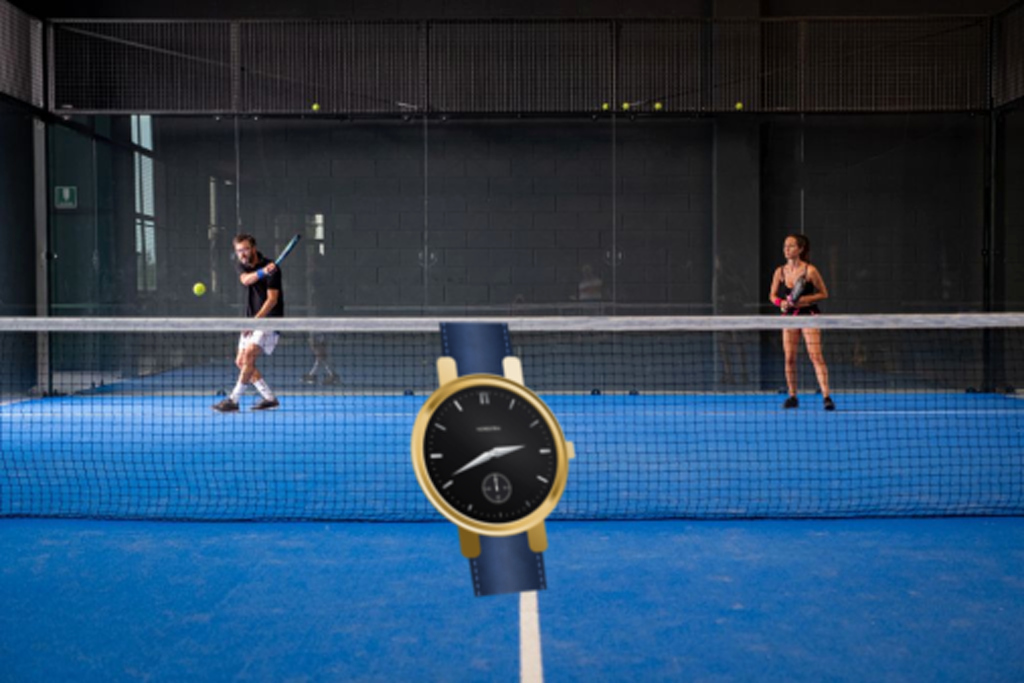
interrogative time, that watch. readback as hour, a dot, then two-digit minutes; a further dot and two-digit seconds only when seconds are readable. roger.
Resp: 2.41
